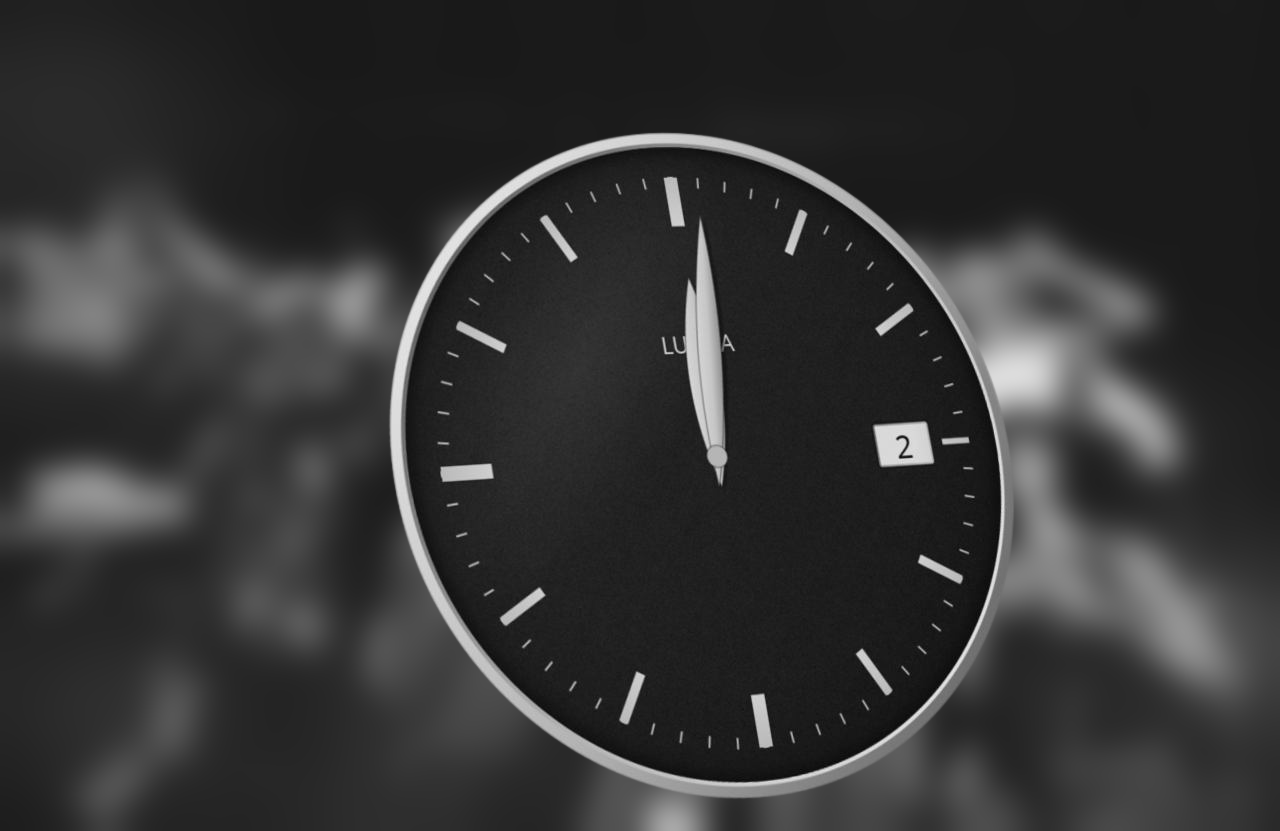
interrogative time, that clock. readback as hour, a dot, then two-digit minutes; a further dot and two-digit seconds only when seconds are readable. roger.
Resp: 12.01
